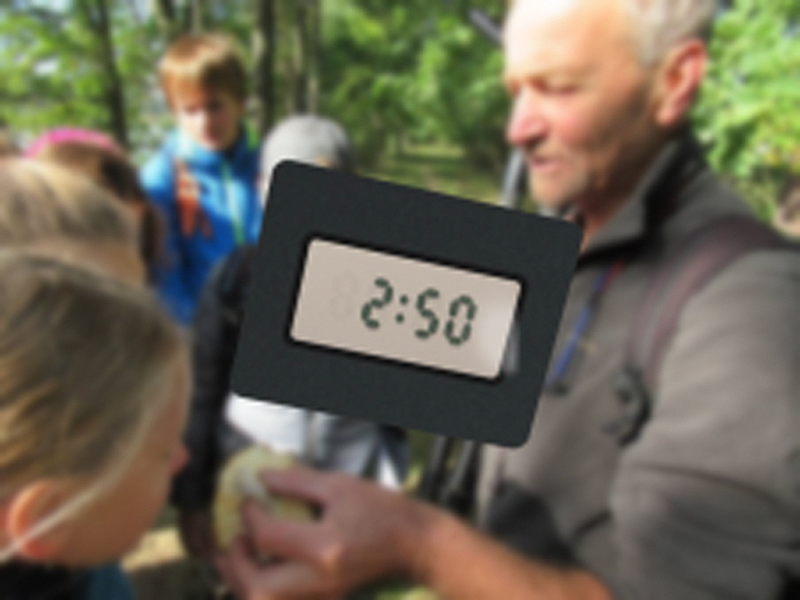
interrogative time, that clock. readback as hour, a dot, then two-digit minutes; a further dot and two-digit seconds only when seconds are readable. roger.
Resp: 2.50
